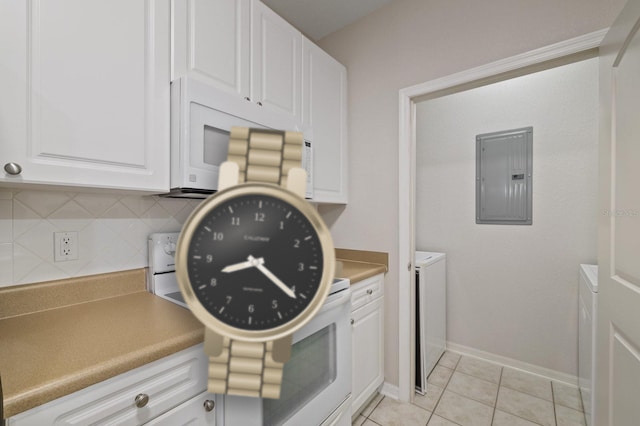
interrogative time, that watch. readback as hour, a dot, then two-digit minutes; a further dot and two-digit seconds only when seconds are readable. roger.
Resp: 8.21
